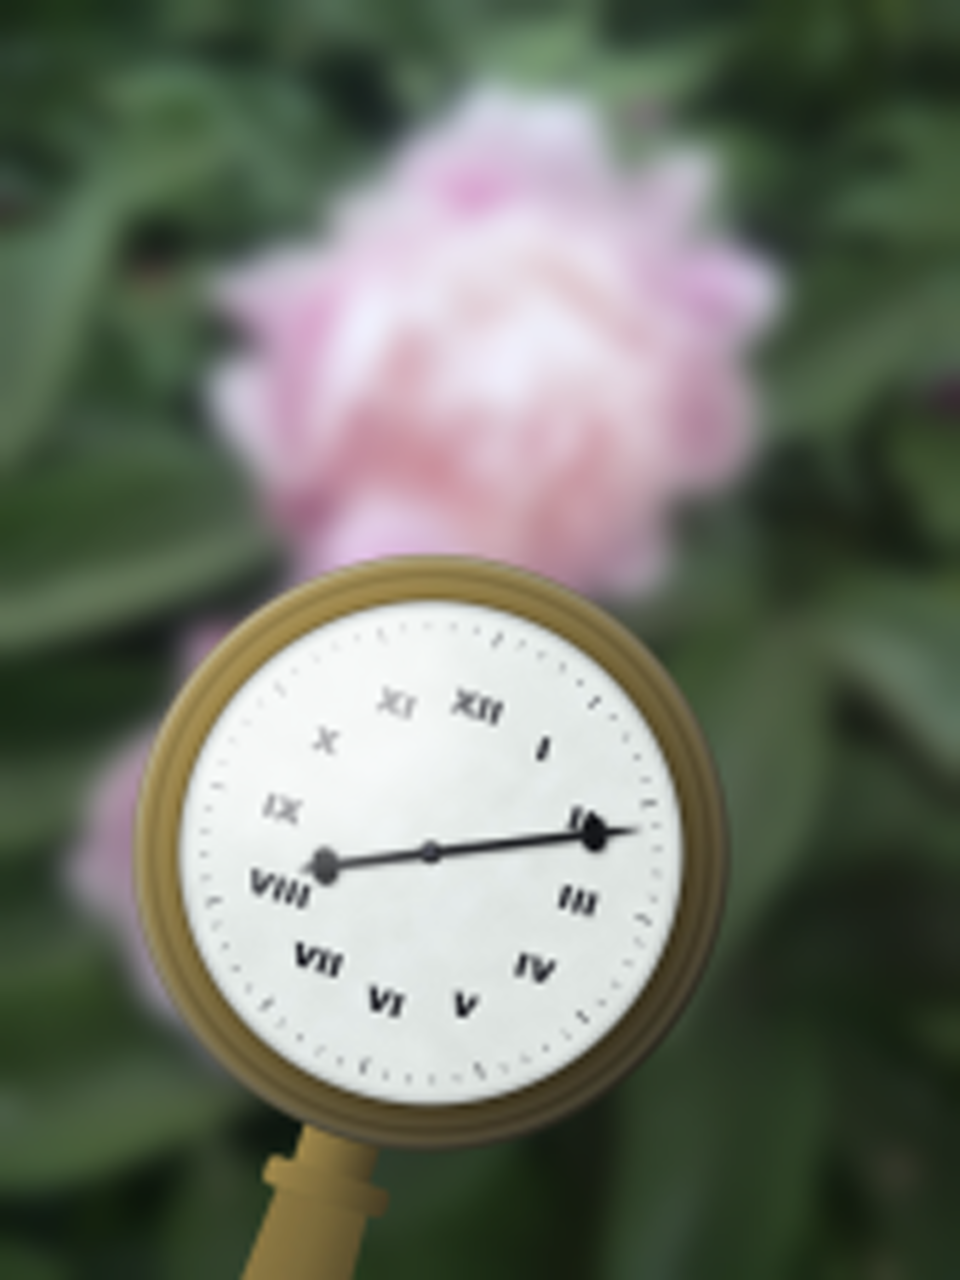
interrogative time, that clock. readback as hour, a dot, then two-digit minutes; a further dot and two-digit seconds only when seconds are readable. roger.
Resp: 8.11
